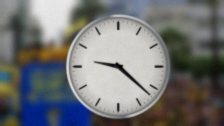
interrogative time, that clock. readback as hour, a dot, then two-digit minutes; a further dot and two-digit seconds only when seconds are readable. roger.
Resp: 9.22
